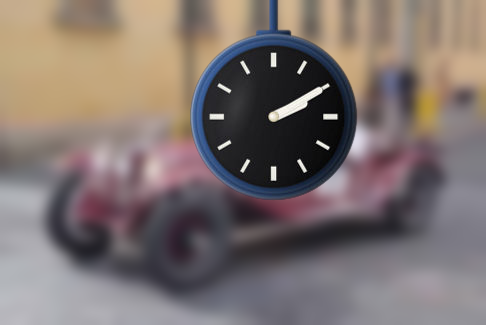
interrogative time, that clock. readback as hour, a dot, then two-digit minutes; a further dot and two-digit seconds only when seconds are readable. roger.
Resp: 2.10
